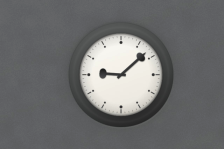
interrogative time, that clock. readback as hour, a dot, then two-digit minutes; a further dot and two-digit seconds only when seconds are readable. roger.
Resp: 9.08
